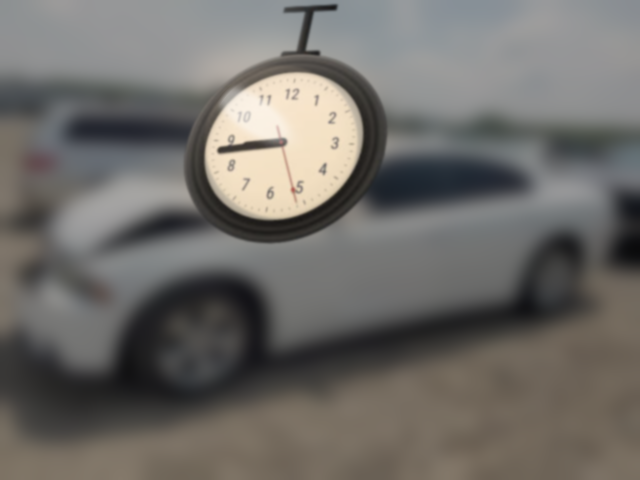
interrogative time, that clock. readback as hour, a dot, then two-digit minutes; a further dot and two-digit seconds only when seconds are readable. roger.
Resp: 8.43.26
